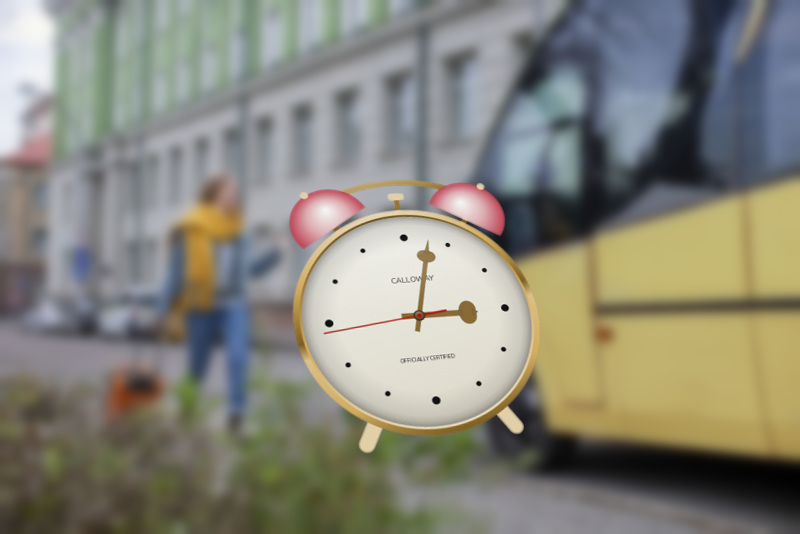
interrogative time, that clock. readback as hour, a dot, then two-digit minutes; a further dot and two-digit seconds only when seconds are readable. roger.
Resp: 3.02.44
